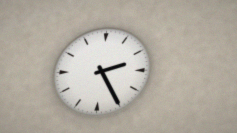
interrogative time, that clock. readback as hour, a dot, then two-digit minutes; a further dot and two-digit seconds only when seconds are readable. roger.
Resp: 2.25
